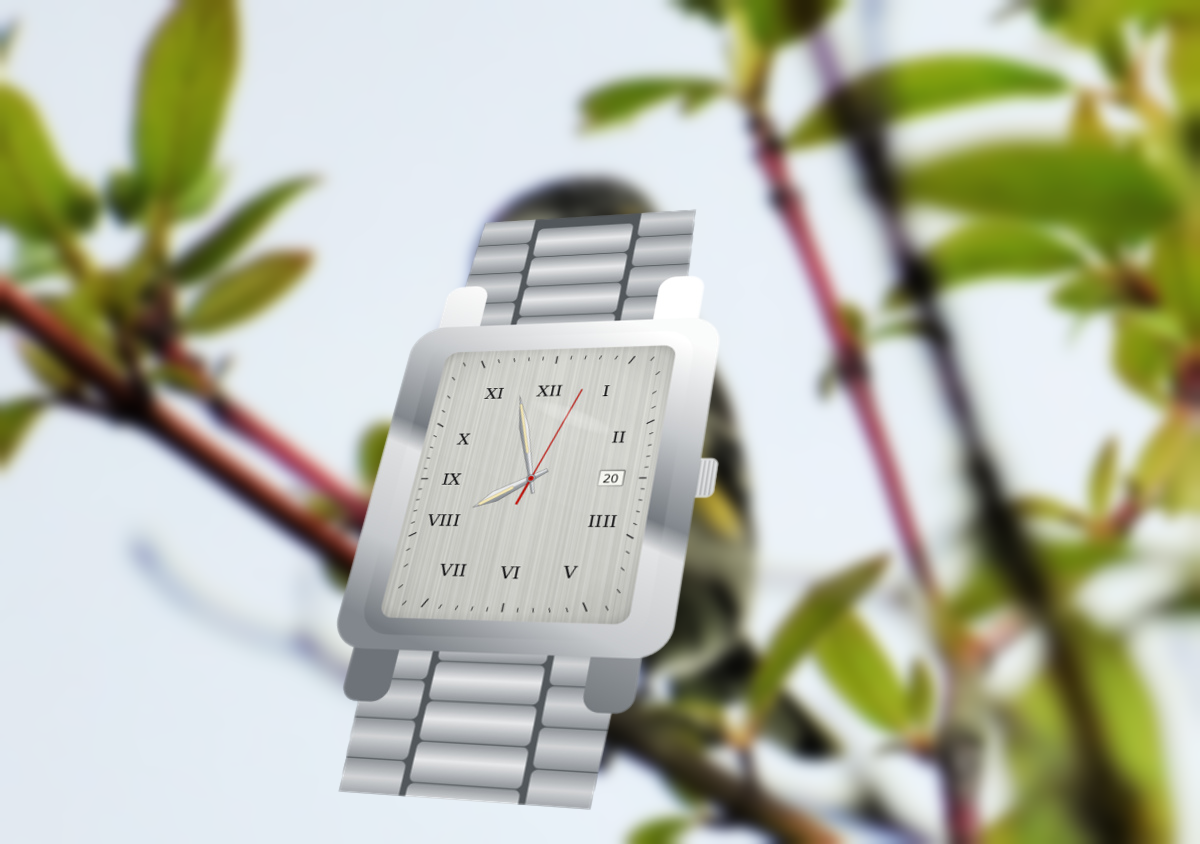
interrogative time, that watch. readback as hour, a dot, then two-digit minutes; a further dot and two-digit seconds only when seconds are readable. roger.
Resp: 7.57.03
